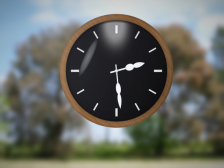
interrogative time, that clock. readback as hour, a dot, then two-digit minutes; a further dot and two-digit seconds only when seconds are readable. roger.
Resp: 2.29
